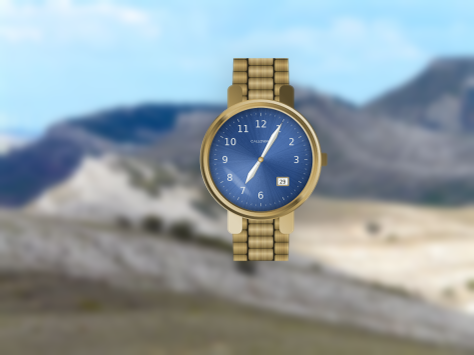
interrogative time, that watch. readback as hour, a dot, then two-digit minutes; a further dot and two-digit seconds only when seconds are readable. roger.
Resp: 7.05
